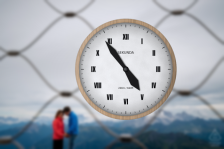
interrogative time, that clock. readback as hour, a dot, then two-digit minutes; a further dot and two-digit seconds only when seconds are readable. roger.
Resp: 4.54
